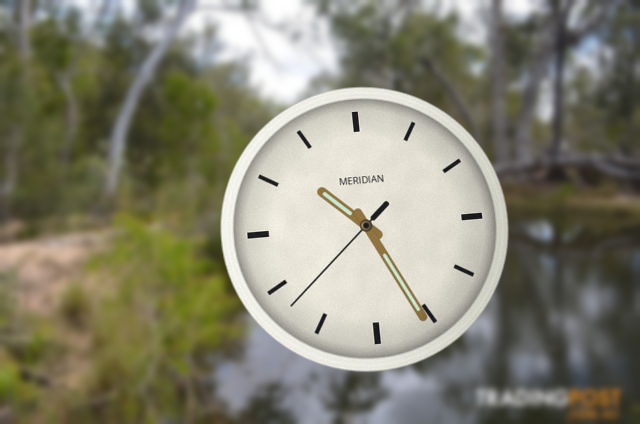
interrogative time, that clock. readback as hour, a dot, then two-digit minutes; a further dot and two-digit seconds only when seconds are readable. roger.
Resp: 10.25.38
